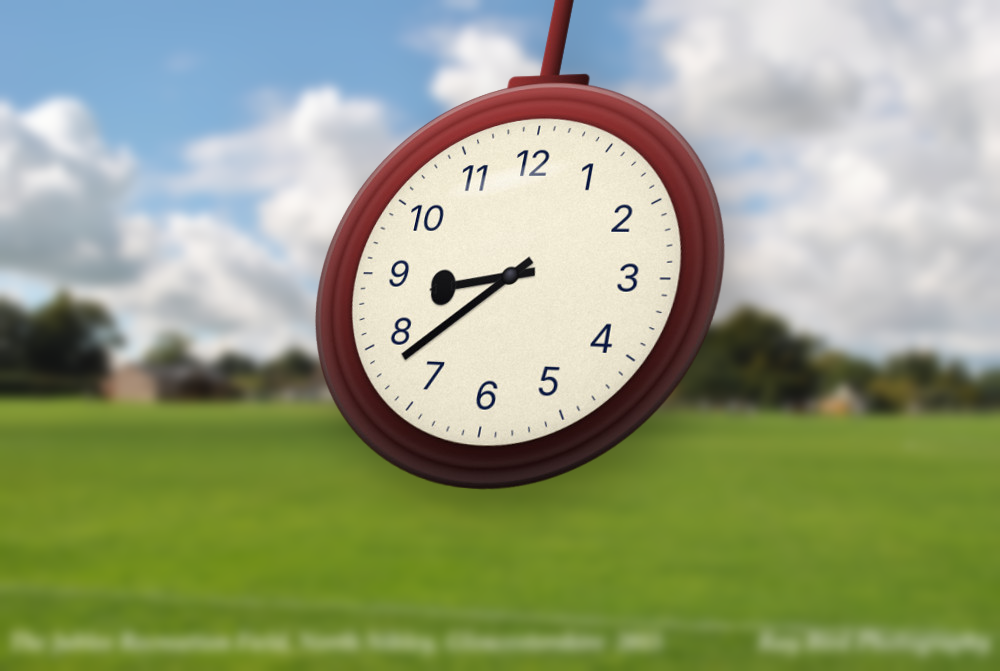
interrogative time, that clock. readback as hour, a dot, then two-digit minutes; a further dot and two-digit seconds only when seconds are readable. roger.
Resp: 8.38
